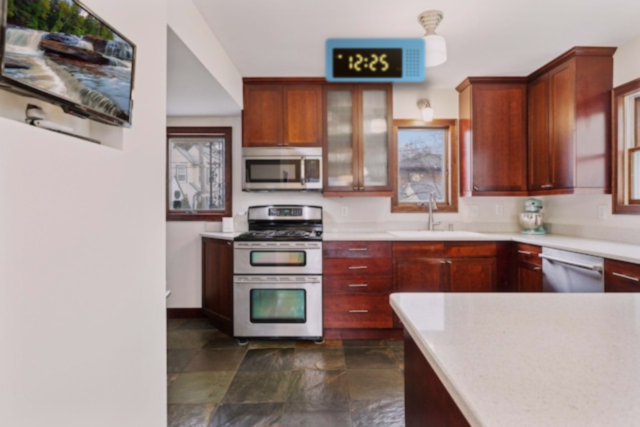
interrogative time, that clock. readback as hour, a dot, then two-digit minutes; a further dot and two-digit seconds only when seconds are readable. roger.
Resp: 12.25
